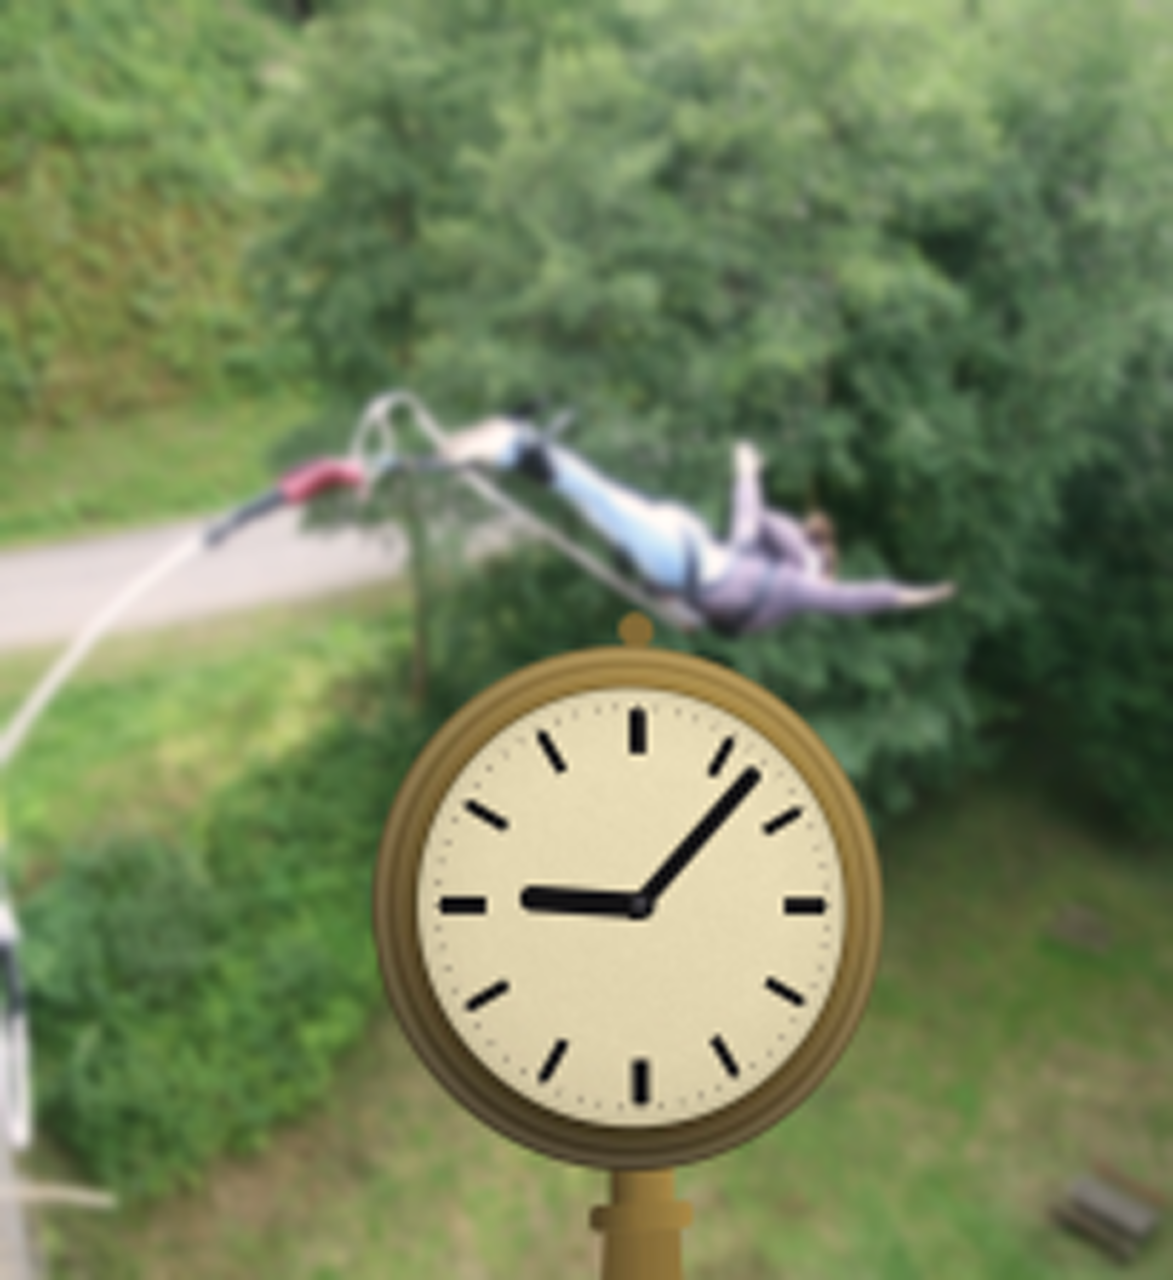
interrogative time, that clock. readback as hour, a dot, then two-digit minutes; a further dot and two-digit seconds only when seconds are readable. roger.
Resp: 9.07
